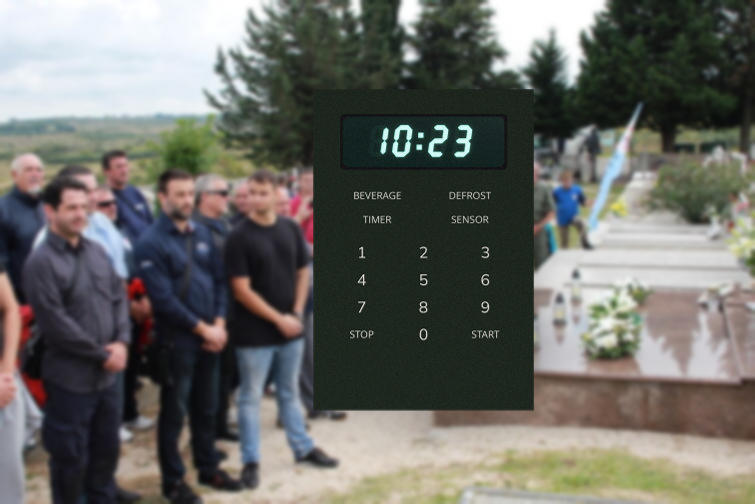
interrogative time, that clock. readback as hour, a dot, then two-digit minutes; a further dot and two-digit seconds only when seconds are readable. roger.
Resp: 10.23
